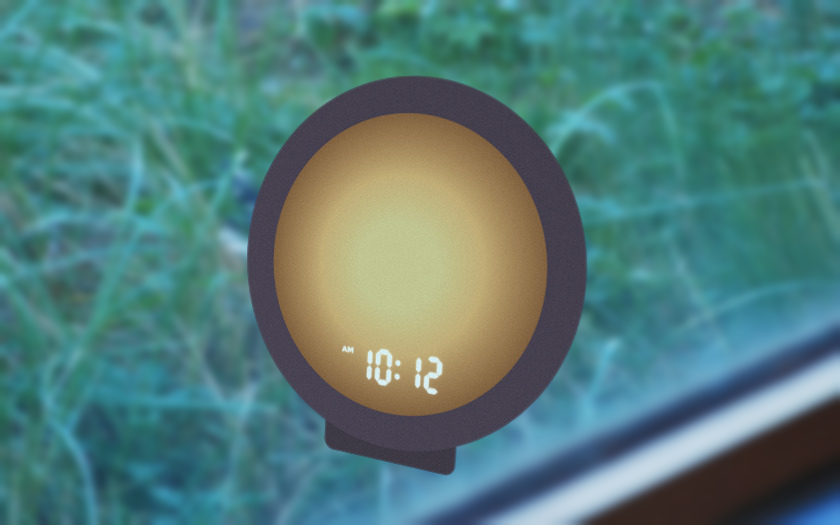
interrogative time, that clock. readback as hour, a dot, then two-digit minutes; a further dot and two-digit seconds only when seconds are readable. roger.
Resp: 10.12
